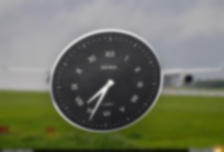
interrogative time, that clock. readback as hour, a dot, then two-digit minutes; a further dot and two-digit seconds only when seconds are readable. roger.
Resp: 7.34
